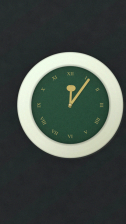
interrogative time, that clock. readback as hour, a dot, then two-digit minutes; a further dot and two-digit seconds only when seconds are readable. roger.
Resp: 12.06
